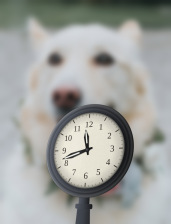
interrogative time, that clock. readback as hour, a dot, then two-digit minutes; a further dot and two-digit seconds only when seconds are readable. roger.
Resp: 11.42
